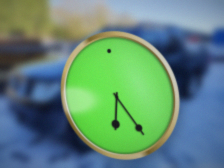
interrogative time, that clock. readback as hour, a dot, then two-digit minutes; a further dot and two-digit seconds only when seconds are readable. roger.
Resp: 6.25
